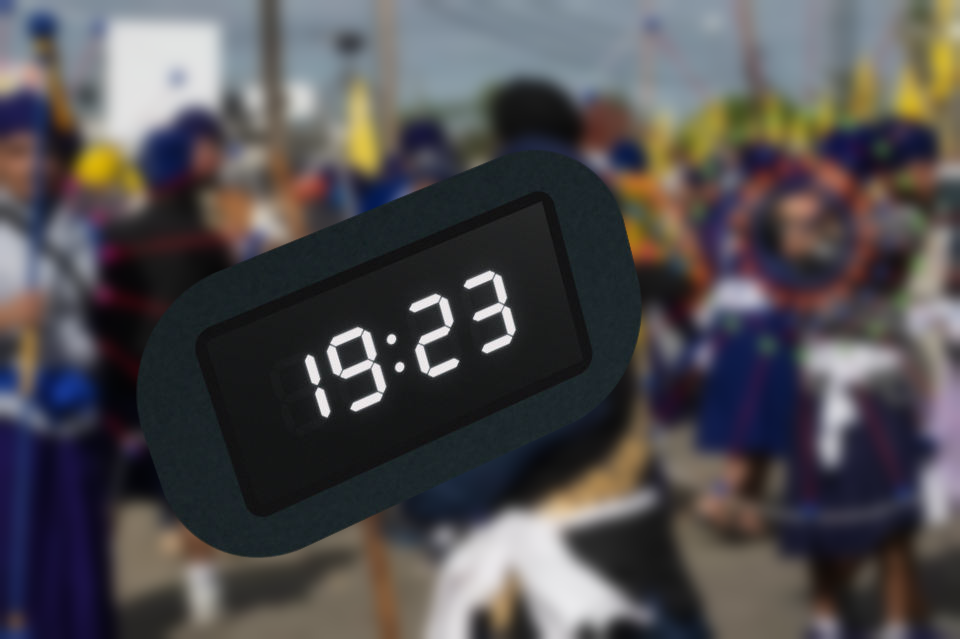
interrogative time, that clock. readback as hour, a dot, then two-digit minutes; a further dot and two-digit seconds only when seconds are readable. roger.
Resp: 19.23
